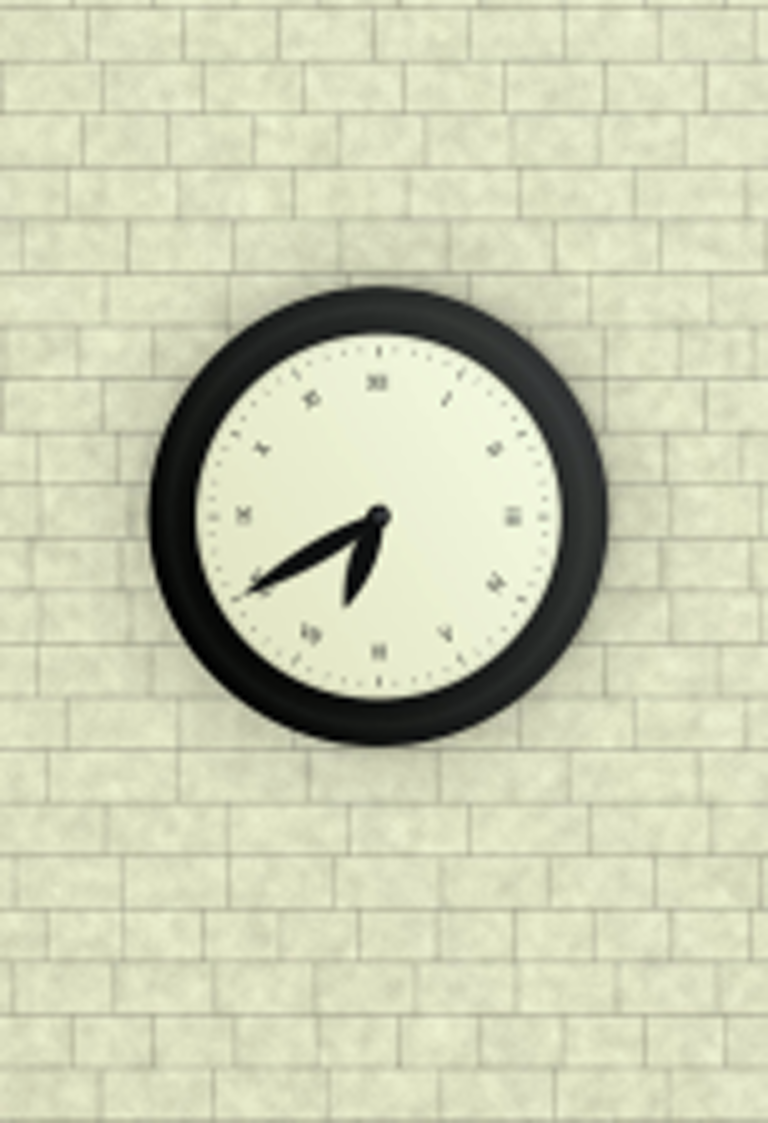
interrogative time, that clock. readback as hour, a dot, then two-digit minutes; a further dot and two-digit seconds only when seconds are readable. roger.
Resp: 6.40
